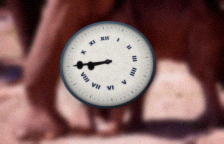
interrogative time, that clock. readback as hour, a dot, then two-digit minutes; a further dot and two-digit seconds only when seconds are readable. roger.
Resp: 8.45
